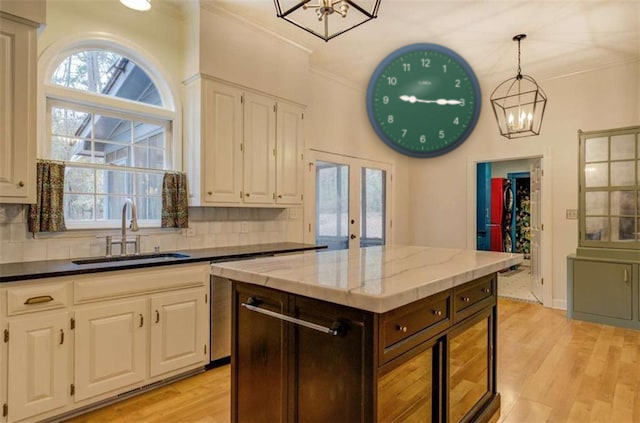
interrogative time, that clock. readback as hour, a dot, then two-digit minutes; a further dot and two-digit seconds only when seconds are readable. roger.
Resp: 9.15
